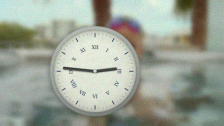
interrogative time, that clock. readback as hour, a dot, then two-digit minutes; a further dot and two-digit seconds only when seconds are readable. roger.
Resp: 2.46
